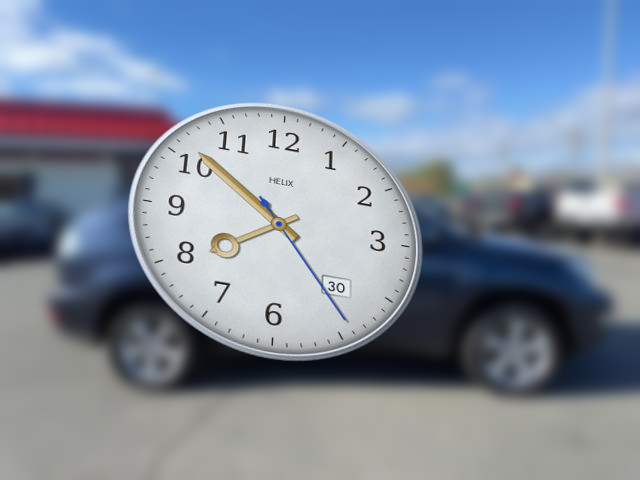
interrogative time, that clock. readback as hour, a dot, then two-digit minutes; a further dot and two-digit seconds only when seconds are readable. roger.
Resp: 7.51.24
